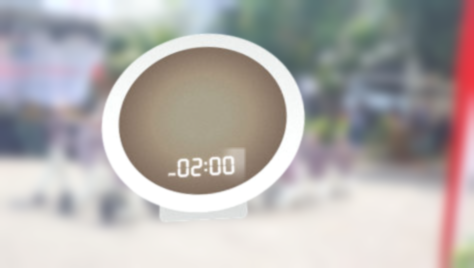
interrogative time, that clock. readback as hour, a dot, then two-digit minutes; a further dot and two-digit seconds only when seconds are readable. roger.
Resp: 2.00
